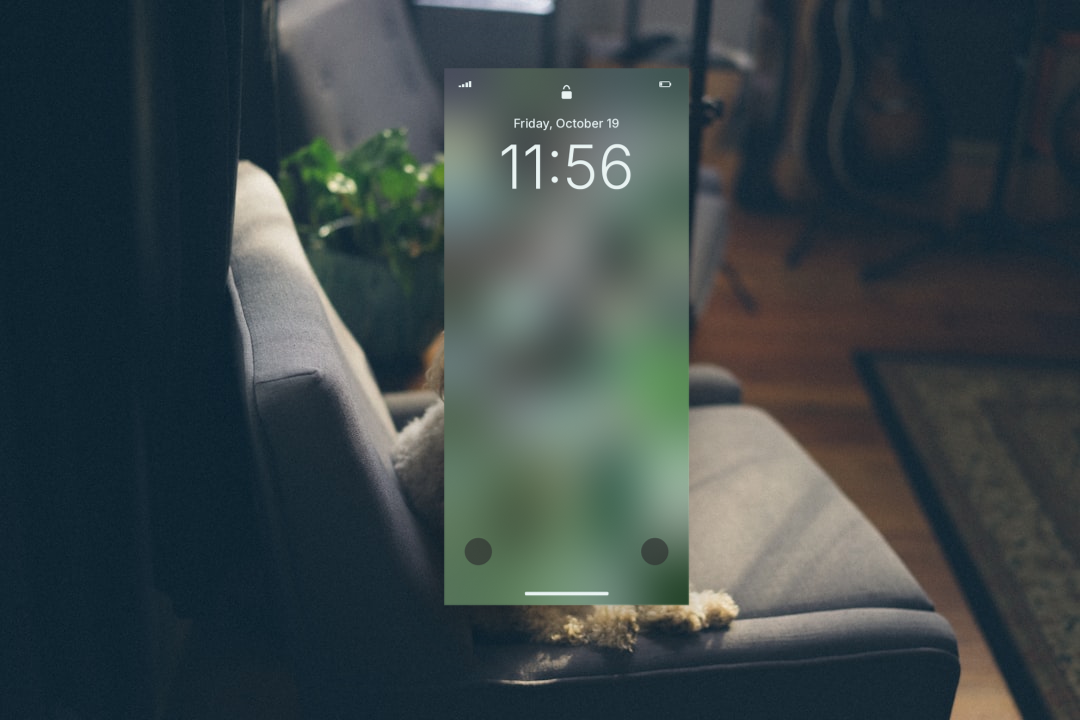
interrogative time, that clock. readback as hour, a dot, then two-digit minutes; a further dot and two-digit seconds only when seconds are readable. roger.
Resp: 11.56
